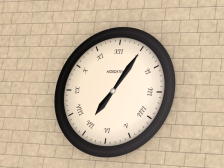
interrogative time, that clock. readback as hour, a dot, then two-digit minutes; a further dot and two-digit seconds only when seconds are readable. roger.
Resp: 7.05
